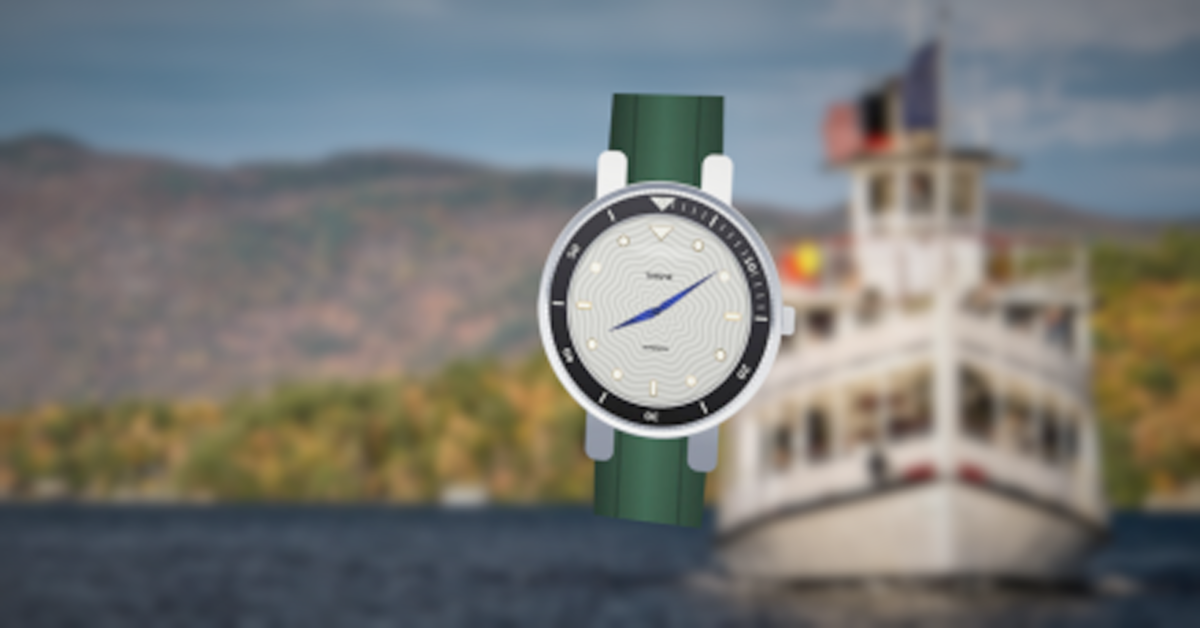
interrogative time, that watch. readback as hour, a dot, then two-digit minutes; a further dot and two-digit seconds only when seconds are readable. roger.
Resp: 8.09
